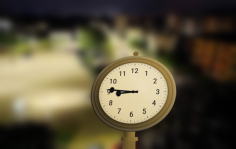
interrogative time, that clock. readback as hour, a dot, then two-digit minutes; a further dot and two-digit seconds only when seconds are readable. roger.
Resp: 8.46
